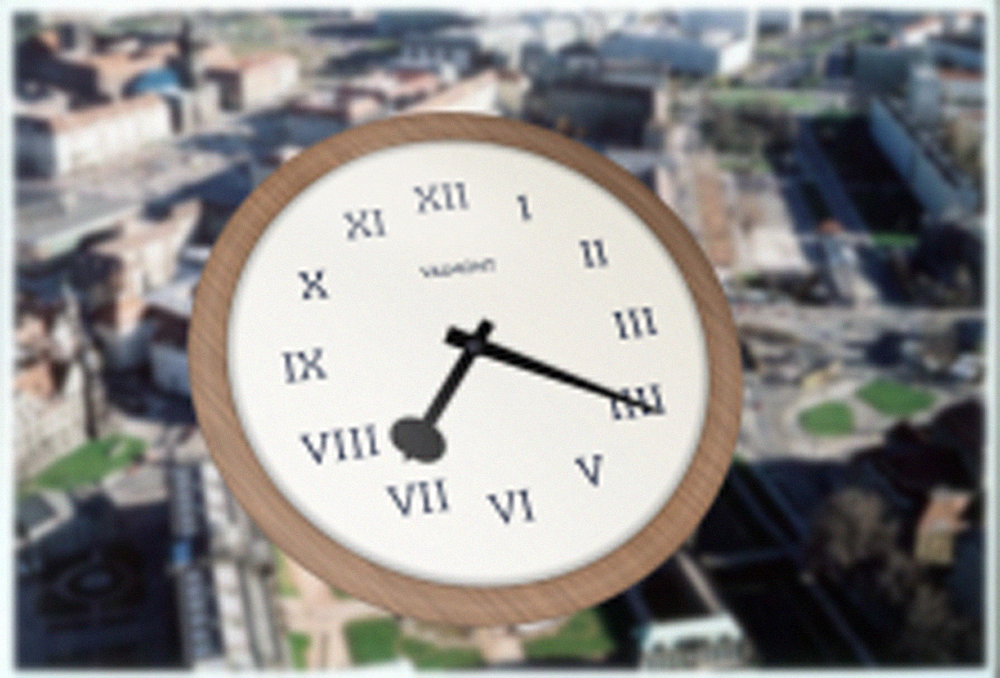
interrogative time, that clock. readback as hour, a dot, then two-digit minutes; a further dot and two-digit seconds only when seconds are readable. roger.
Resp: 7.20
